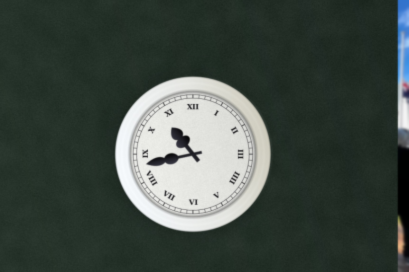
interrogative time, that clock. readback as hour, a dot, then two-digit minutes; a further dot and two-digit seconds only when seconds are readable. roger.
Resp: 10.43
